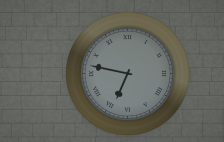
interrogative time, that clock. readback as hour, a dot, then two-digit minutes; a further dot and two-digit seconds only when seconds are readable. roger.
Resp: 6.47
